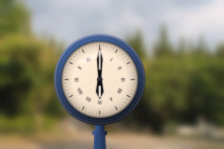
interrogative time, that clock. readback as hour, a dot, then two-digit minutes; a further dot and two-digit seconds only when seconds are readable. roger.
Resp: 6.00
